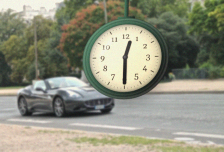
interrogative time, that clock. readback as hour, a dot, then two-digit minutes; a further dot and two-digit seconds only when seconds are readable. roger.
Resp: 12.30
